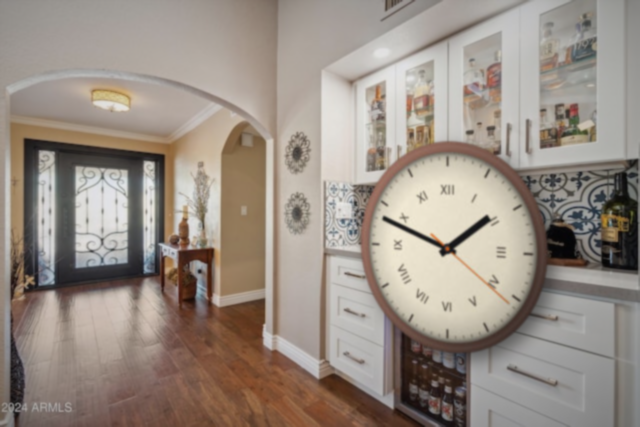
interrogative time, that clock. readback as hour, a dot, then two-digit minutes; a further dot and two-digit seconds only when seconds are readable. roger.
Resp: 1.48.21
